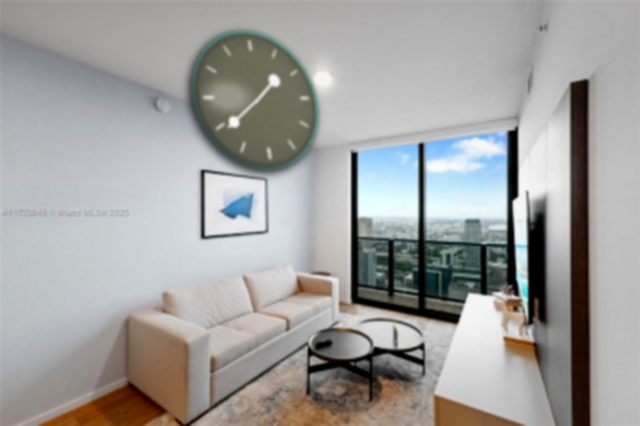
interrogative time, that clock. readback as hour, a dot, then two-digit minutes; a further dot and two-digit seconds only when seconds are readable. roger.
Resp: 1.39
